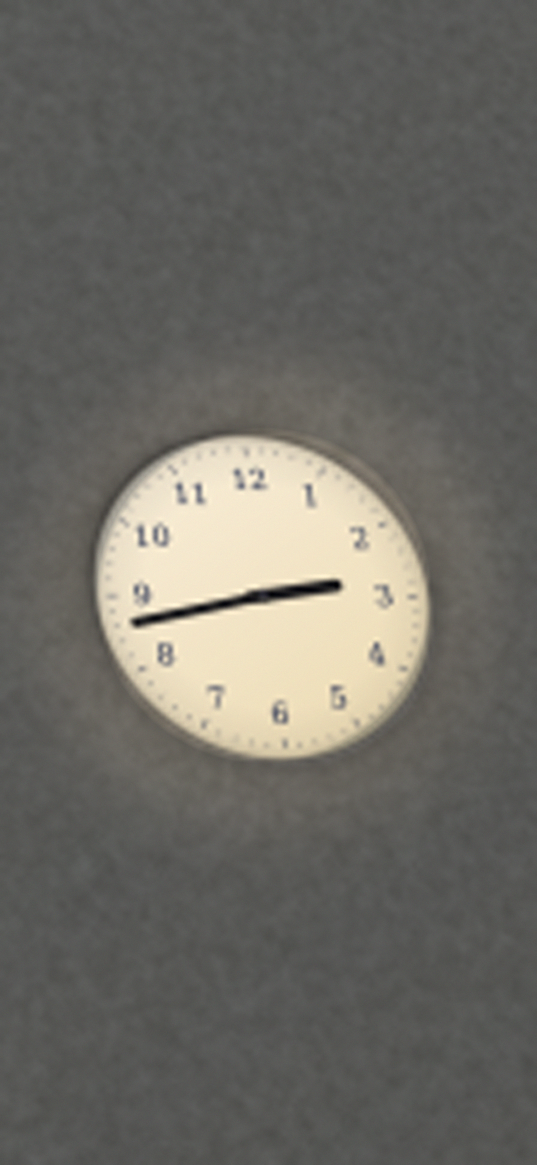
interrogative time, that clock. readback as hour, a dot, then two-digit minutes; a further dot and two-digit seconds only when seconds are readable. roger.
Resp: 2.43
